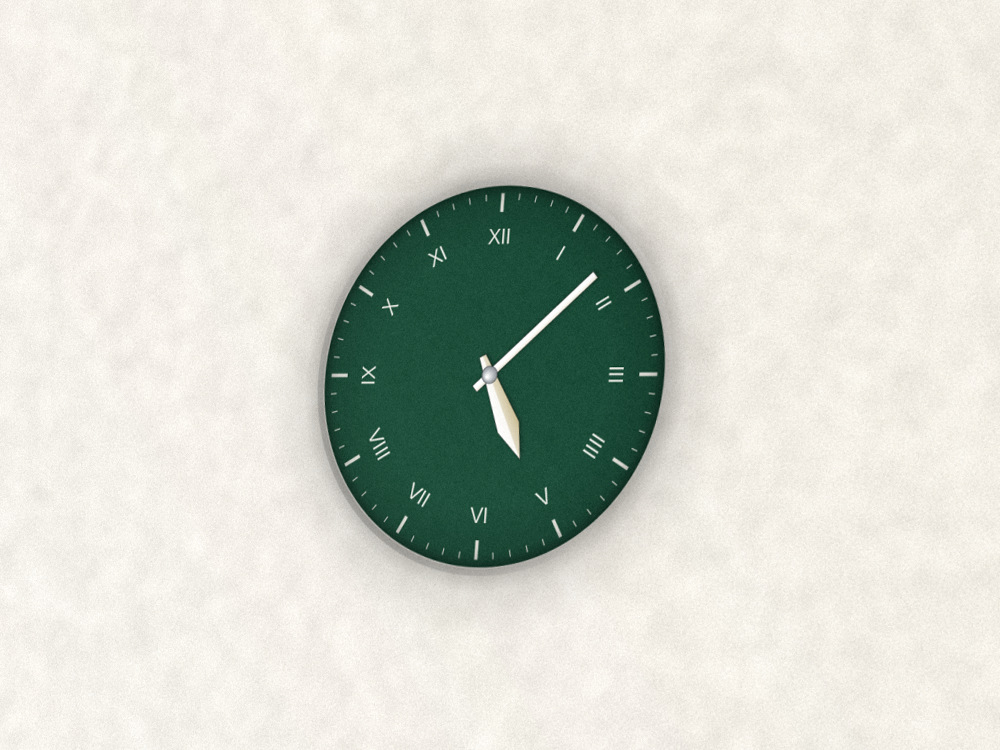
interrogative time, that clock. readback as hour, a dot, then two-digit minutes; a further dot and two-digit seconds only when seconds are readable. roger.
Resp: 5.08
